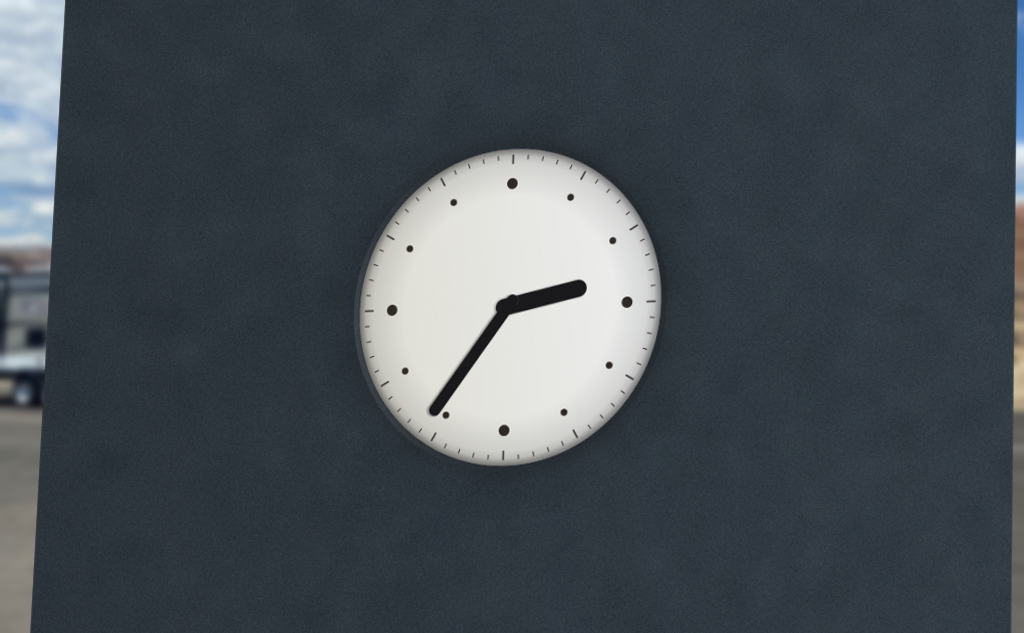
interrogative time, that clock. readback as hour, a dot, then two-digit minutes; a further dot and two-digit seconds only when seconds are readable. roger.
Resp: 2.36
